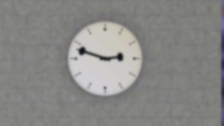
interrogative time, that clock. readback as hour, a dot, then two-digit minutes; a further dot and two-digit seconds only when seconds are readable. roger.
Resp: 2.48
